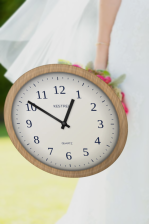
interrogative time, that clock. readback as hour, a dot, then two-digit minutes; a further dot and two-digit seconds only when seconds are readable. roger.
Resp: 12.51
